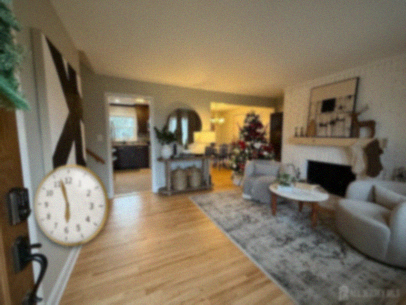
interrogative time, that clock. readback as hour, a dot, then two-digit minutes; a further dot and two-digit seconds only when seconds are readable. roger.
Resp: 5.57
